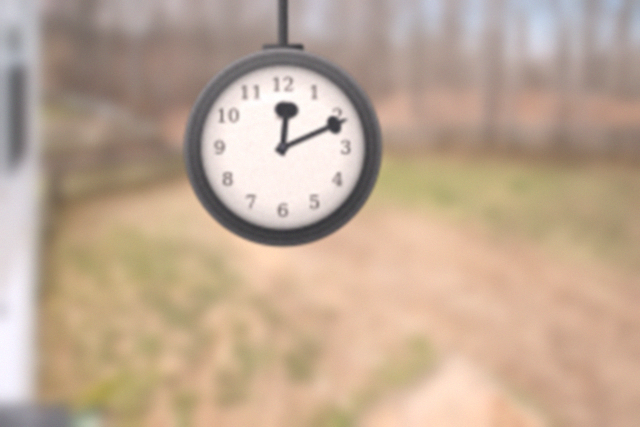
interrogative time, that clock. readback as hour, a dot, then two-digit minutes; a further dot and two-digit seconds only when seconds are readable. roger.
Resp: 12.11
